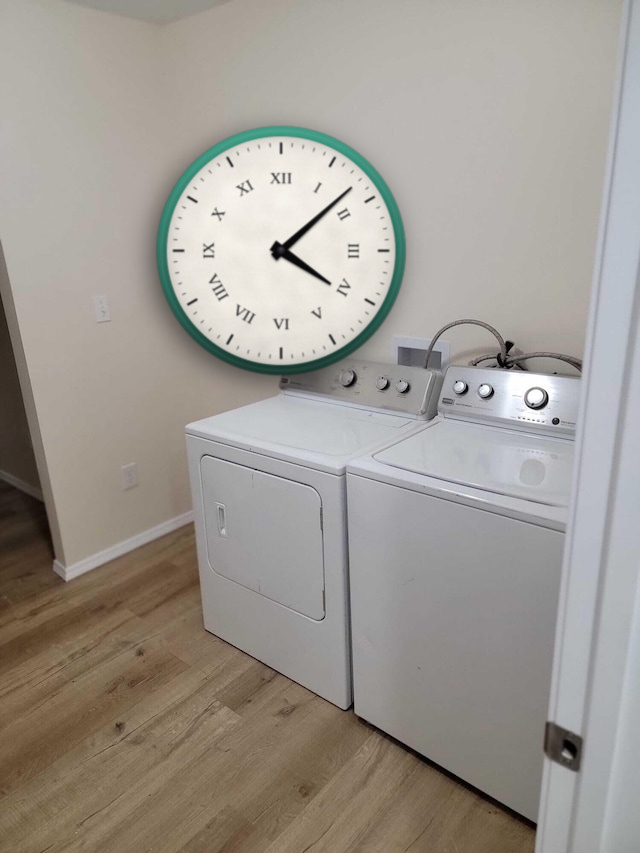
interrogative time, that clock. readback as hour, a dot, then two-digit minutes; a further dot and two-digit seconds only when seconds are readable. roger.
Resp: 4.08
